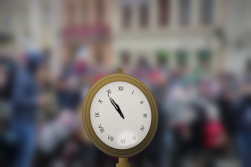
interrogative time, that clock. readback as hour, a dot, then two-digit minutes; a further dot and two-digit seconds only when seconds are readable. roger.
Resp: 10.54
